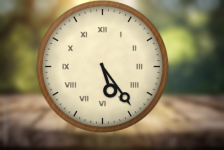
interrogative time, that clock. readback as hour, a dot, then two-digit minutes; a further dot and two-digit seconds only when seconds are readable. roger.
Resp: 5.24
